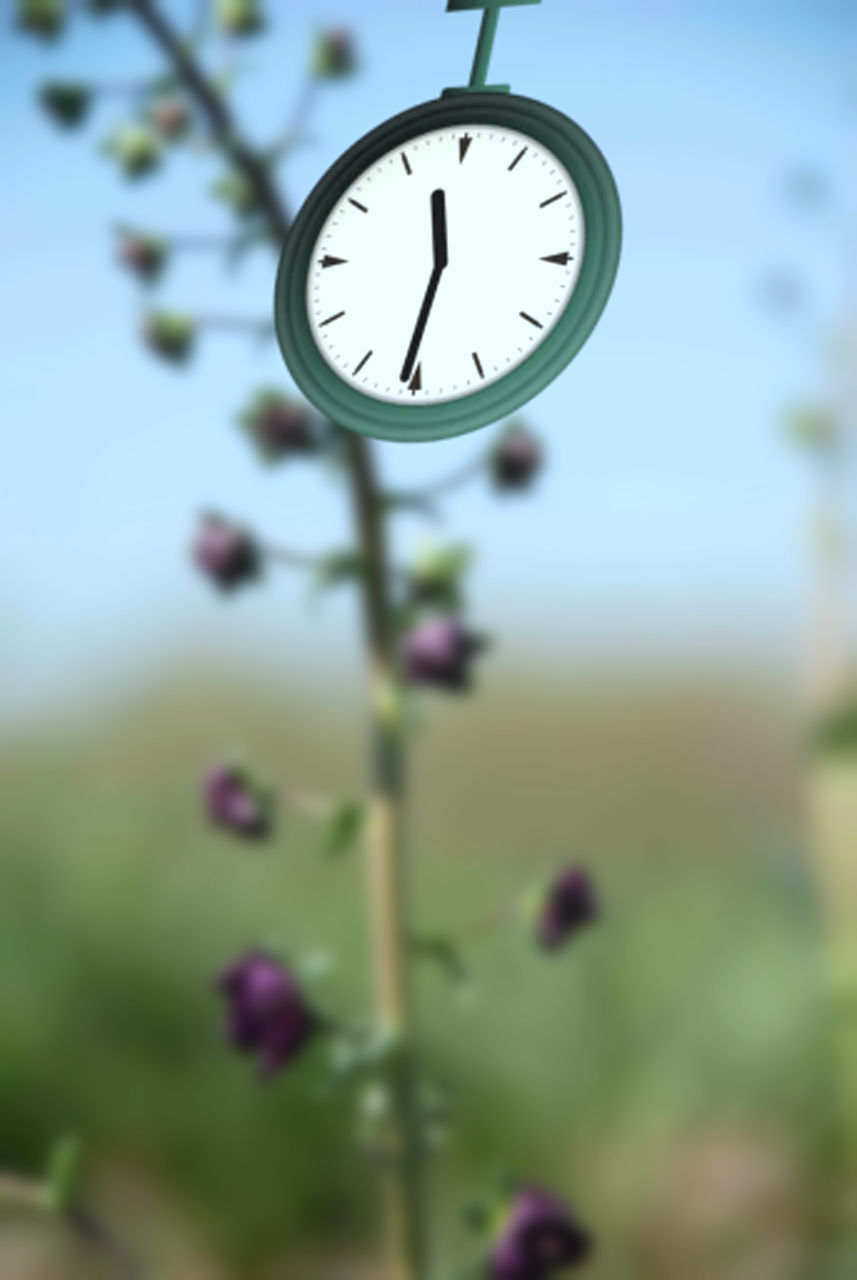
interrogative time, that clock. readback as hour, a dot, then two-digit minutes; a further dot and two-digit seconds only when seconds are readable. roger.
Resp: 11.31
